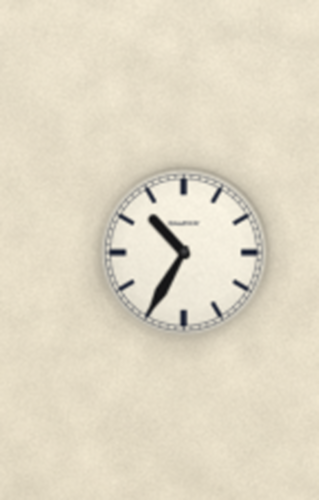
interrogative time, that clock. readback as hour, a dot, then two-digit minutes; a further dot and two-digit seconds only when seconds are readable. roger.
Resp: 10.35
